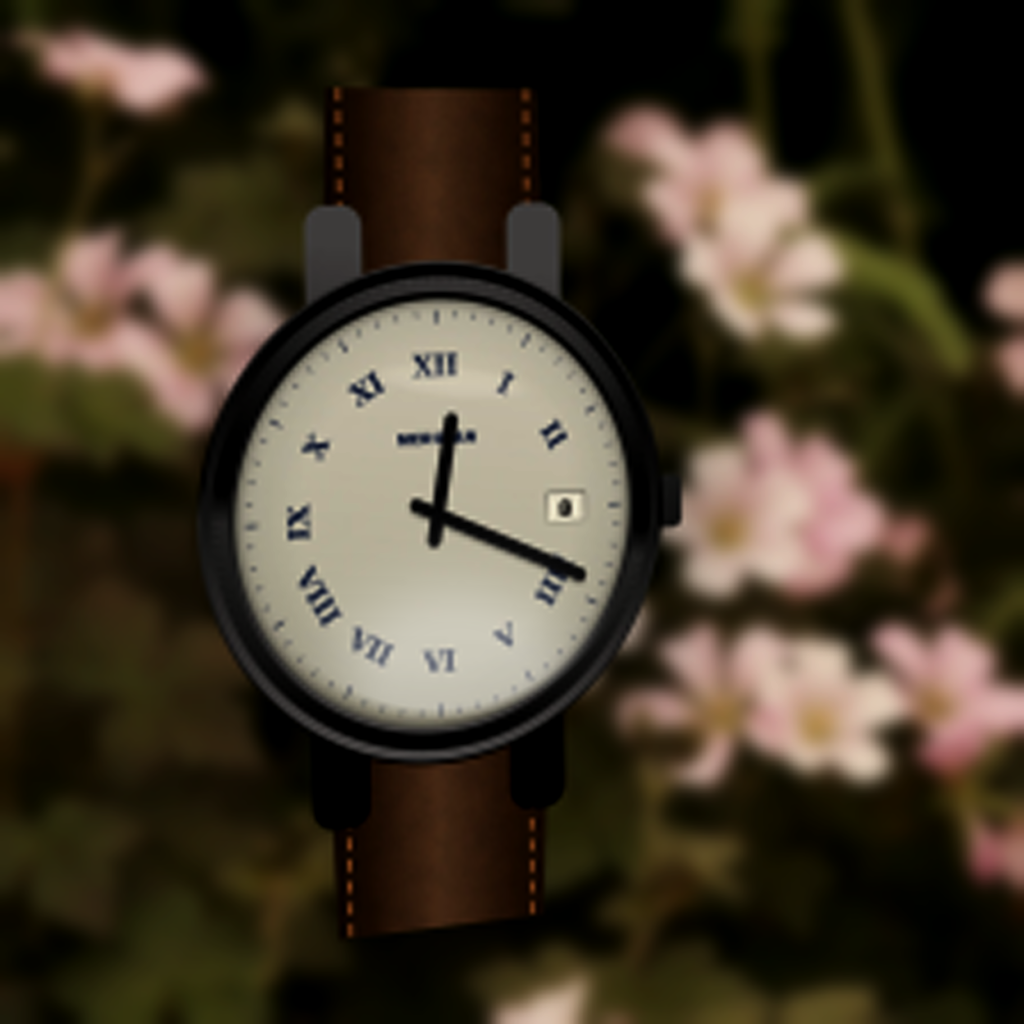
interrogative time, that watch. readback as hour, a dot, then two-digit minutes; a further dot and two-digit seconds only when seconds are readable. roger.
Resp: 12.19
